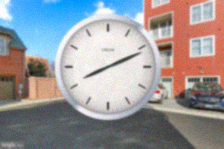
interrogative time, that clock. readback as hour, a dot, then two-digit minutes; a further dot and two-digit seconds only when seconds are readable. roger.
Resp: 8.11
